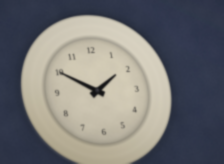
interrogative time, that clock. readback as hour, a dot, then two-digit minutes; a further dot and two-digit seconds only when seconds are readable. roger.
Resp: 1.50
